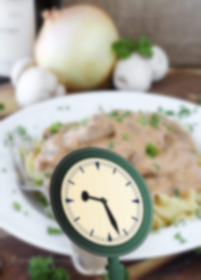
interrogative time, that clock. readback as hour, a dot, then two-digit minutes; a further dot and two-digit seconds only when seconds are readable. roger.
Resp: 9.27
